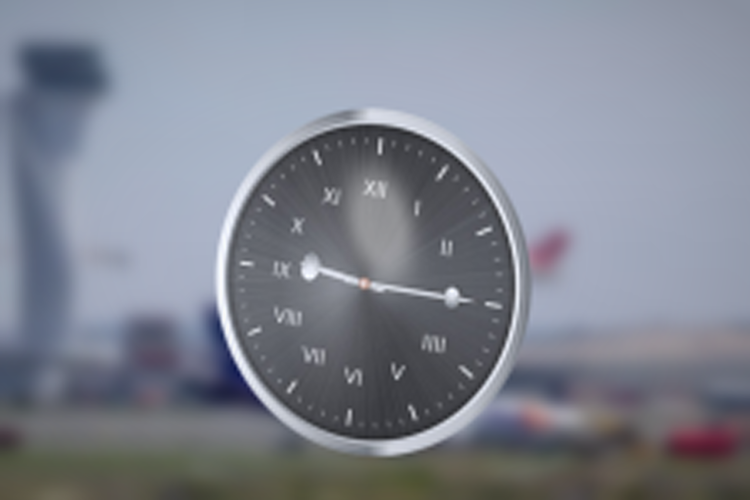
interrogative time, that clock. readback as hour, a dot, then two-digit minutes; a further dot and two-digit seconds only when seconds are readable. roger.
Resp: 9.15
